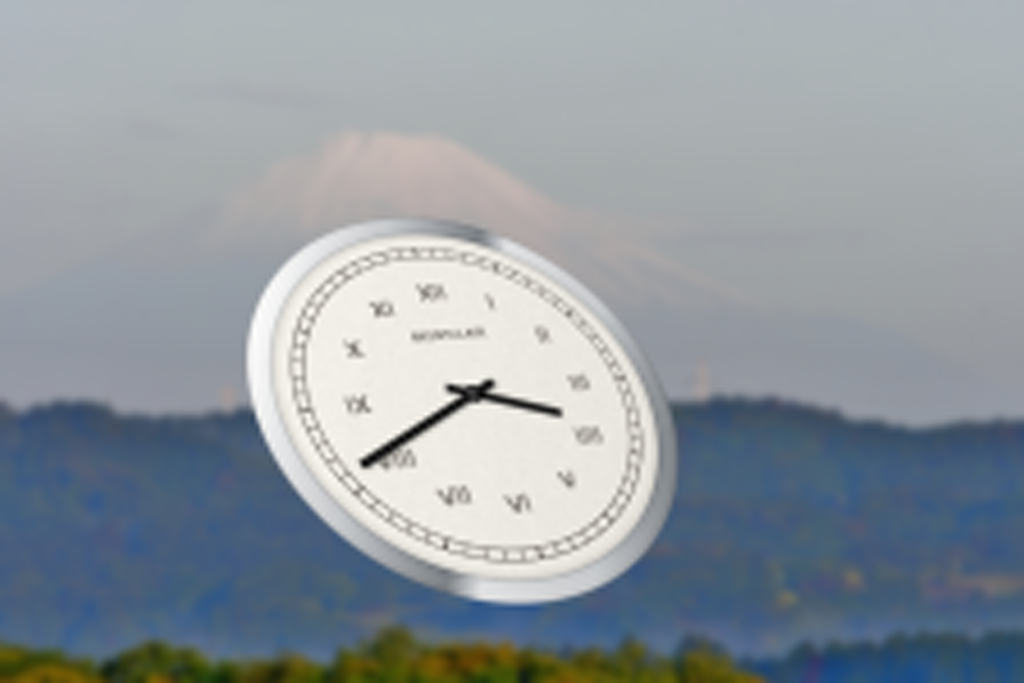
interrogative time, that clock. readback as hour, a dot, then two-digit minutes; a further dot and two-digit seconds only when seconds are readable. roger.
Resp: 3.41
